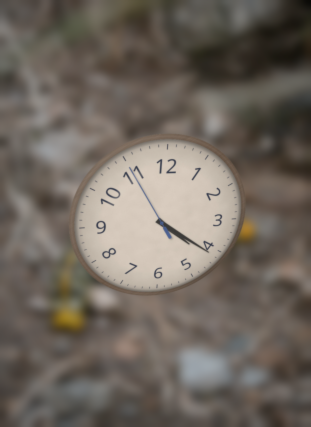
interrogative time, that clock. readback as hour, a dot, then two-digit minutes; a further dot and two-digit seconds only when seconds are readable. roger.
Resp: 4.20.55
